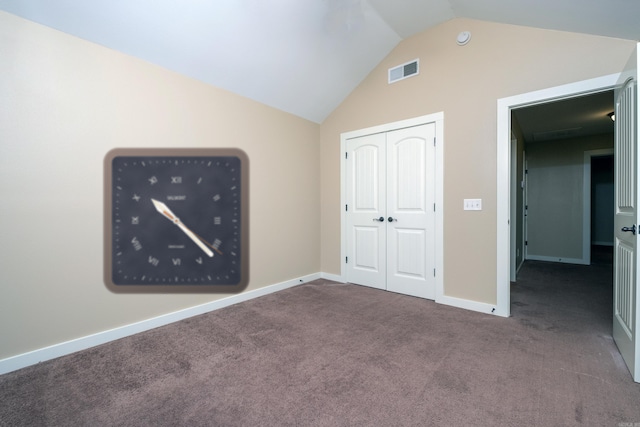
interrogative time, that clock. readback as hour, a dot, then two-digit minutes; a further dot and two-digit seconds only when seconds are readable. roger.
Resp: 10.22.21
